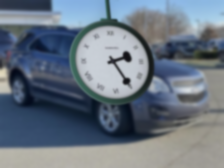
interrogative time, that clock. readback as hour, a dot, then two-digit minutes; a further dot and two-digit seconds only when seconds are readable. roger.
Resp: 2.25
